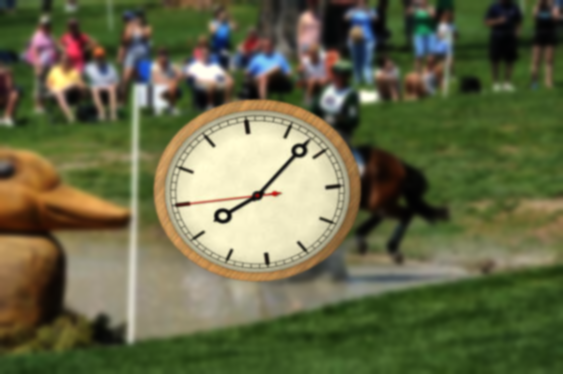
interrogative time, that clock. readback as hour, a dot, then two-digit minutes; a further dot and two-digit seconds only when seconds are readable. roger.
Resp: 8.07.45
